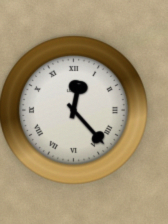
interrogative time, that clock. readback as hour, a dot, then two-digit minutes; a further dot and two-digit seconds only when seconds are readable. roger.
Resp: 12.23
